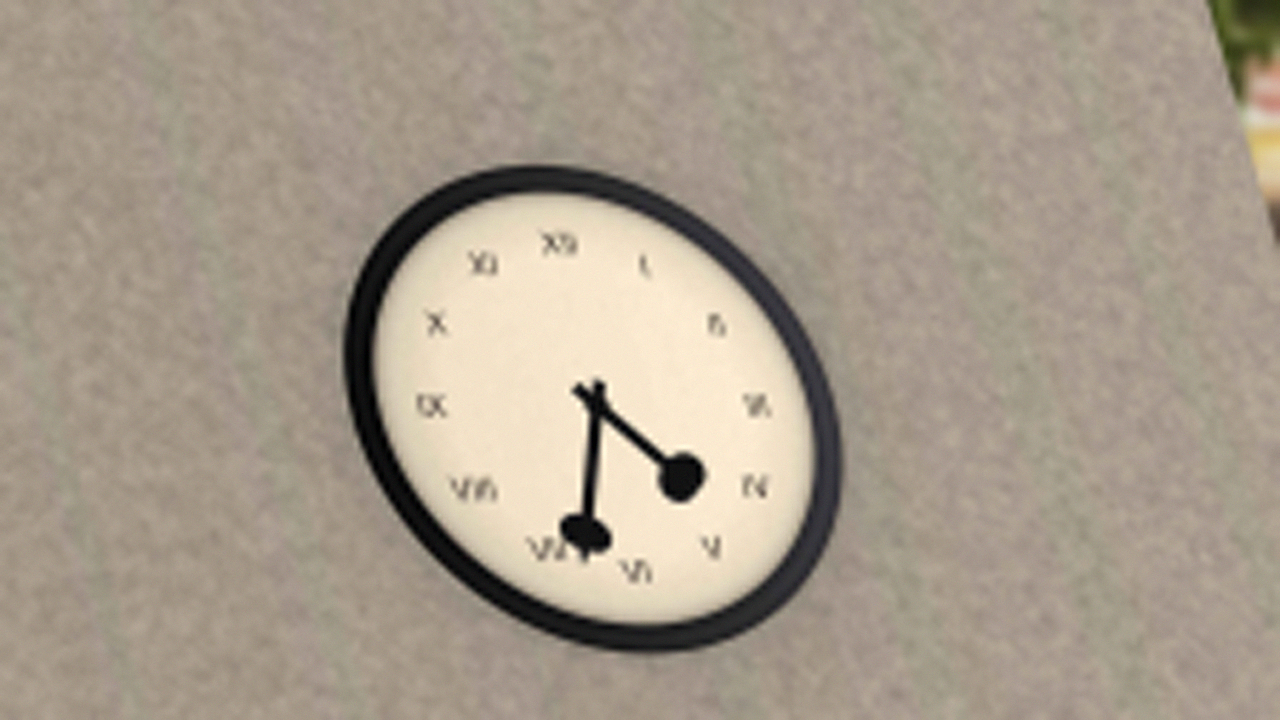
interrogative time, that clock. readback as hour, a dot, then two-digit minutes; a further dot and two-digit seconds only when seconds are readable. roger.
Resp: 4.33
